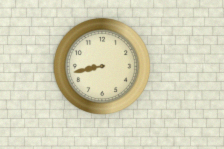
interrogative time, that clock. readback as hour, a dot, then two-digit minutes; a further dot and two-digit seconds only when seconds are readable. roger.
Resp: 8.43
